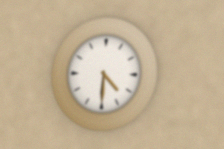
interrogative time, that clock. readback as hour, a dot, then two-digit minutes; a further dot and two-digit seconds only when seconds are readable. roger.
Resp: 4.30
